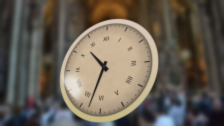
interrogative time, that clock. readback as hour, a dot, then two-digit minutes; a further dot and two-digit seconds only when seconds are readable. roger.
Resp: 10.33
